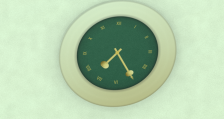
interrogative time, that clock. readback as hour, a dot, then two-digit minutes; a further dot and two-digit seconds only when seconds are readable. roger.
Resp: 7.25
